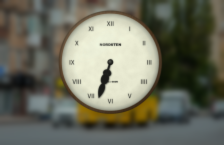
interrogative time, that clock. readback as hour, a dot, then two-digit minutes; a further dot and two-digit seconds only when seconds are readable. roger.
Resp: 6.33
